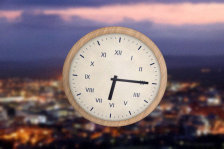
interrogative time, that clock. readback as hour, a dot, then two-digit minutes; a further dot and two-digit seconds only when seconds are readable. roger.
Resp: 6.15
